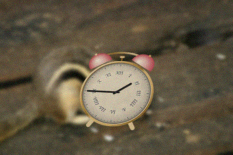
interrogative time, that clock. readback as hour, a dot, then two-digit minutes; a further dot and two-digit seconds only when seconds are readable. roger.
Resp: 1.45
